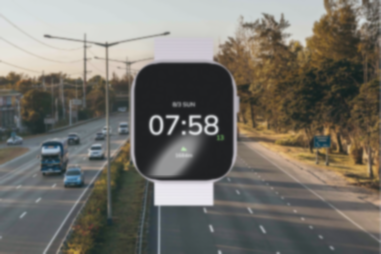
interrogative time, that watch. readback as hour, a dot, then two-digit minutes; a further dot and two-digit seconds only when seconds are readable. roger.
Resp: 7.58
